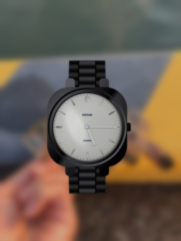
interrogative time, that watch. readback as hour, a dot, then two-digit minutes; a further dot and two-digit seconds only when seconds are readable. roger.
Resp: 5.15
